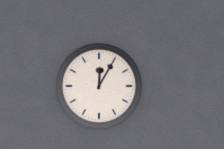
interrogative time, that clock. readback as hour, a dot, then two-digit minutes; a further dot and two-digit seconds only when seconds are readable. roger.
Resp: 12.05
